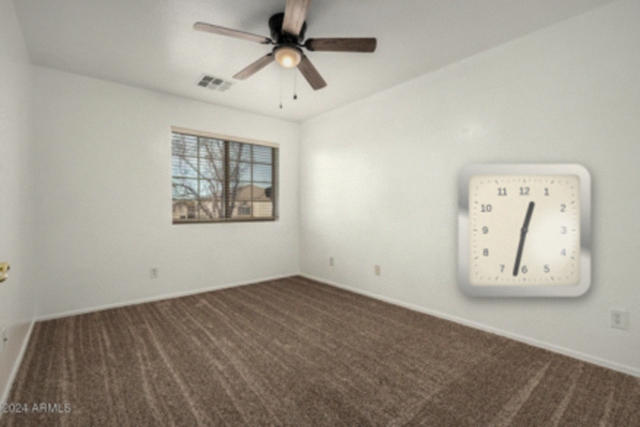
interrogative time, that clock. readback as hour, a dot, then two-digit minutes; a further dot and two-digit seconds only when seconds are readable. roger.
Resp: 12.32
